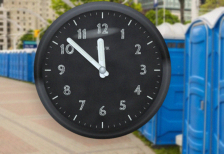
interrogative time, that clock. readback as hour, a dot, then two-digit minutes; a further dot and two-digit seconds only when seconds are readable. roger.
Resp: 11.52
